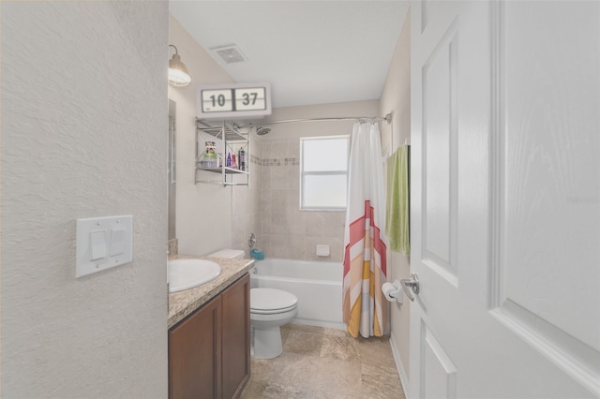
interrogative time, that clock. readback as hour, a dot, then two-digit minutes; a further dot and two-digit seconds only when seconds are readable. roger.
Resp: 10.37
